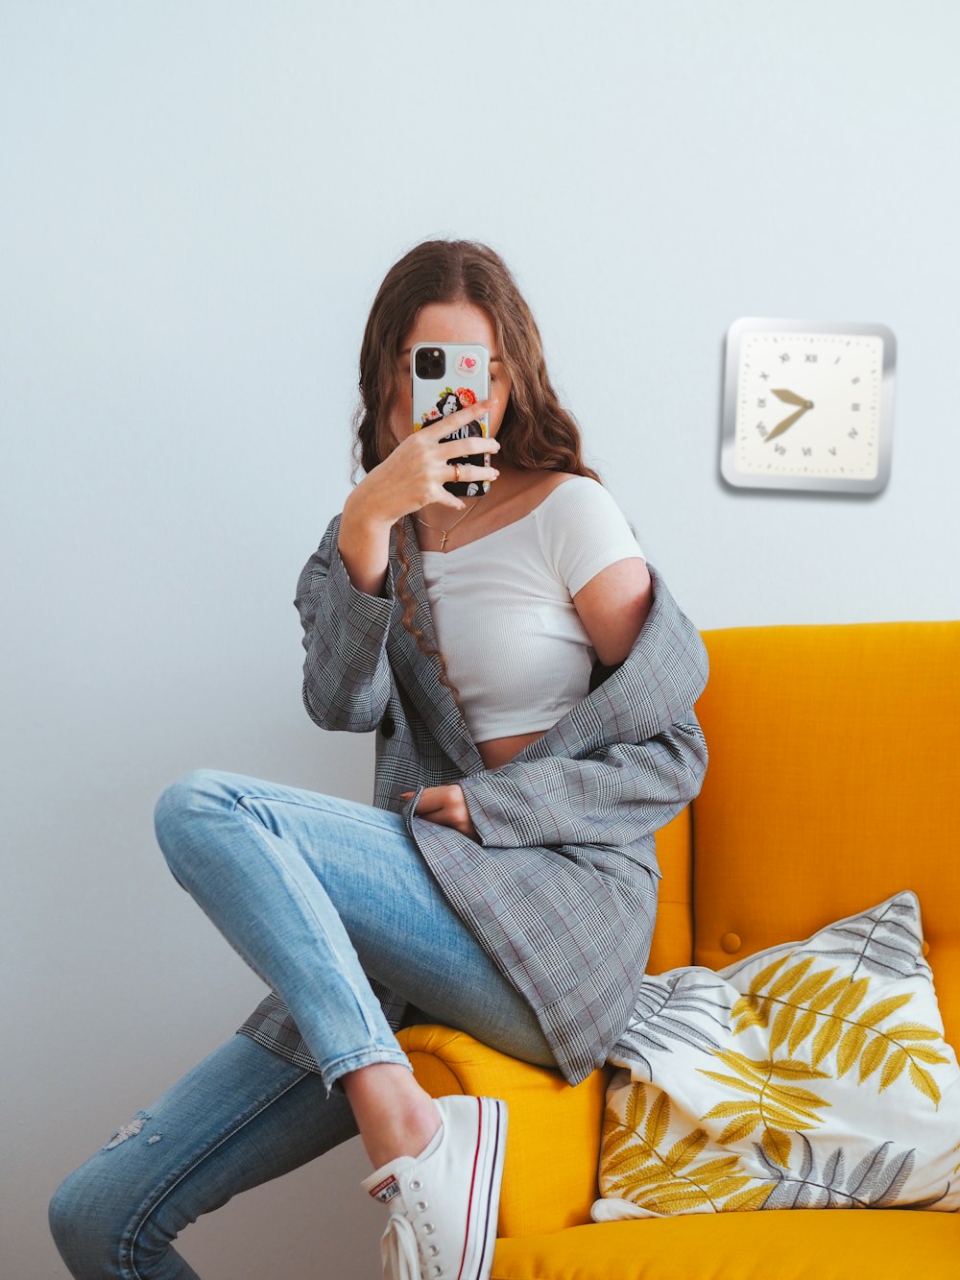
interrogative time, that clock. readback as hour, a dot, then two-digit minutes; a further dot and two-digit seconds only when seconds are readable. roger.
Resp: 9.38
